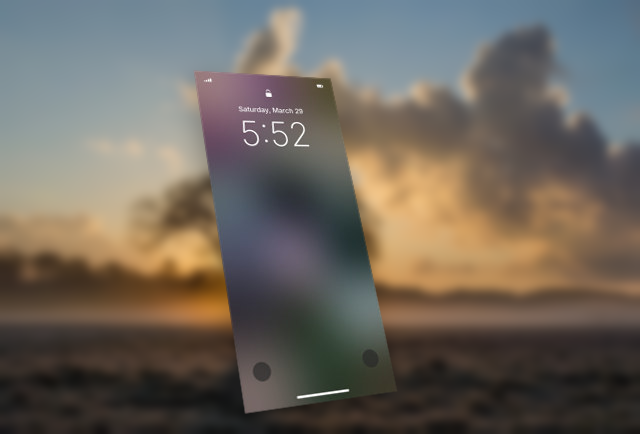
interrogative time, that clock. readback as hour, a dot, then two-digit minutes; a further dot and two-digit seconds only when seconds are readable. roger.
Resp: 5.52
